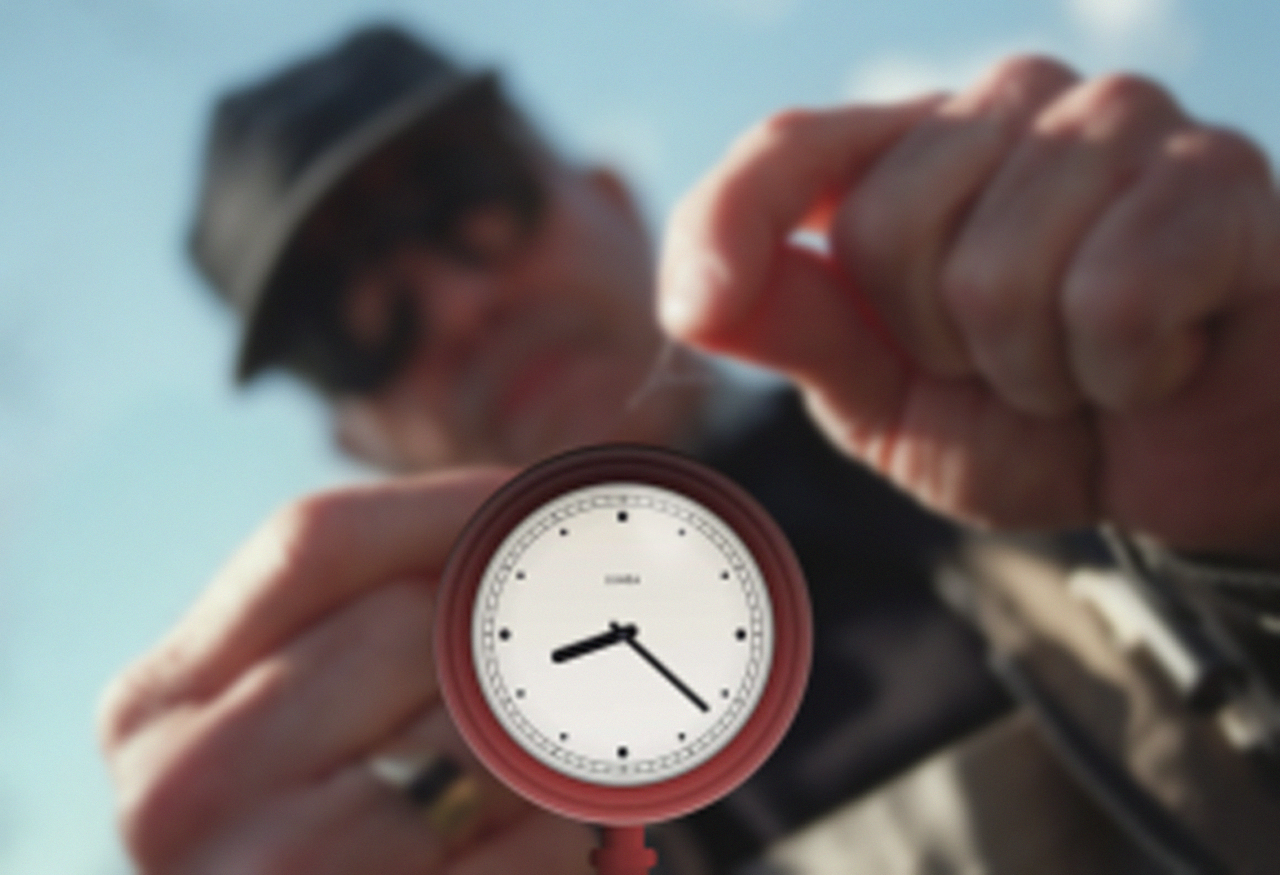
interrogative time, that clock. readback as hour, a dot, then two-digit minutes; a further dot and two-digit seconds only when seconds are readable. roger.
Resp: 8.22
